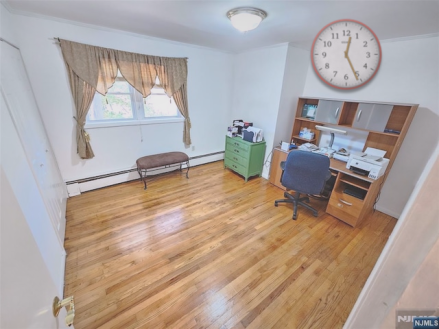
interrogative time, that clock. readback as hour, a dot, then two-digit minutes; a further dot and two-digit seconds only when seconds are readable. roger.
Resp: 12.26
